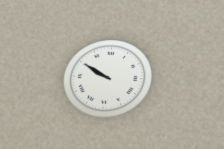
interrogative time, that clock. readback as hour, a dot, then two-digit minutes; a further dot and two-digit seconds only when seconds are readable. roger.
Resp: 9.50
